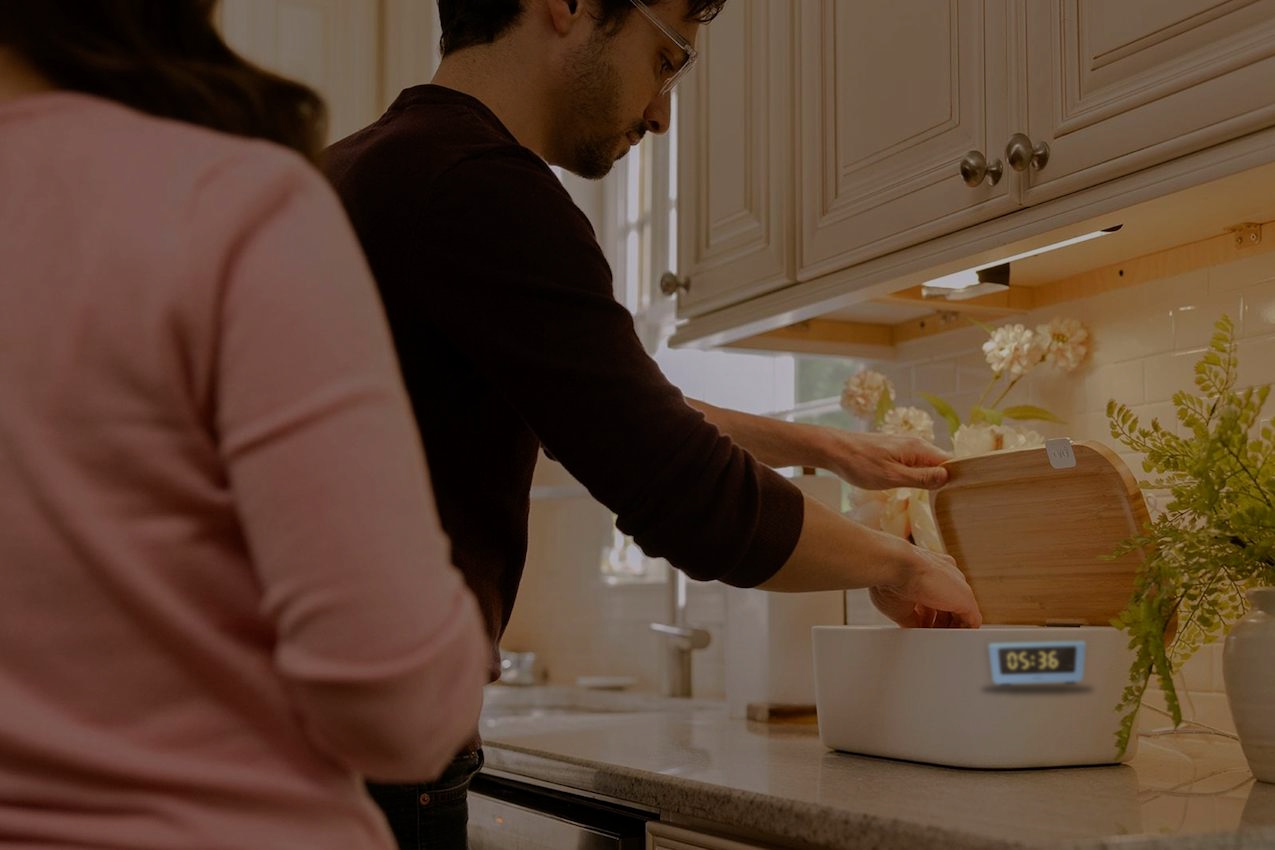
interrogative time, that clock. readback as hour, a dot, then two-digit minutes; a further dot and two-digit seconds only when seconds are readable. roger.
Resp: 5.36
